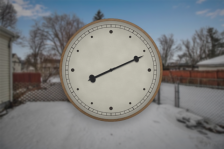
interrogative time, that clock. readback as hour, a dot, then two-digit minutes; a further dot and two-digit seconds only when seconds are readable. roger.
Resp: 8.11
